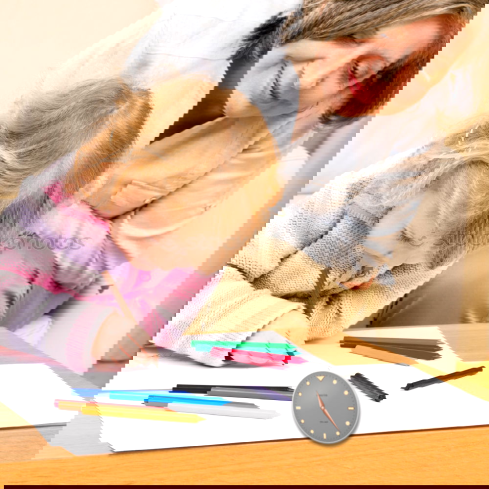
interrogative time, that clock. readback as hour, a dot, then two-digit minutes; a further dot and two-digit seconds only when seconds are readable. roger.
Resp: 11.24
